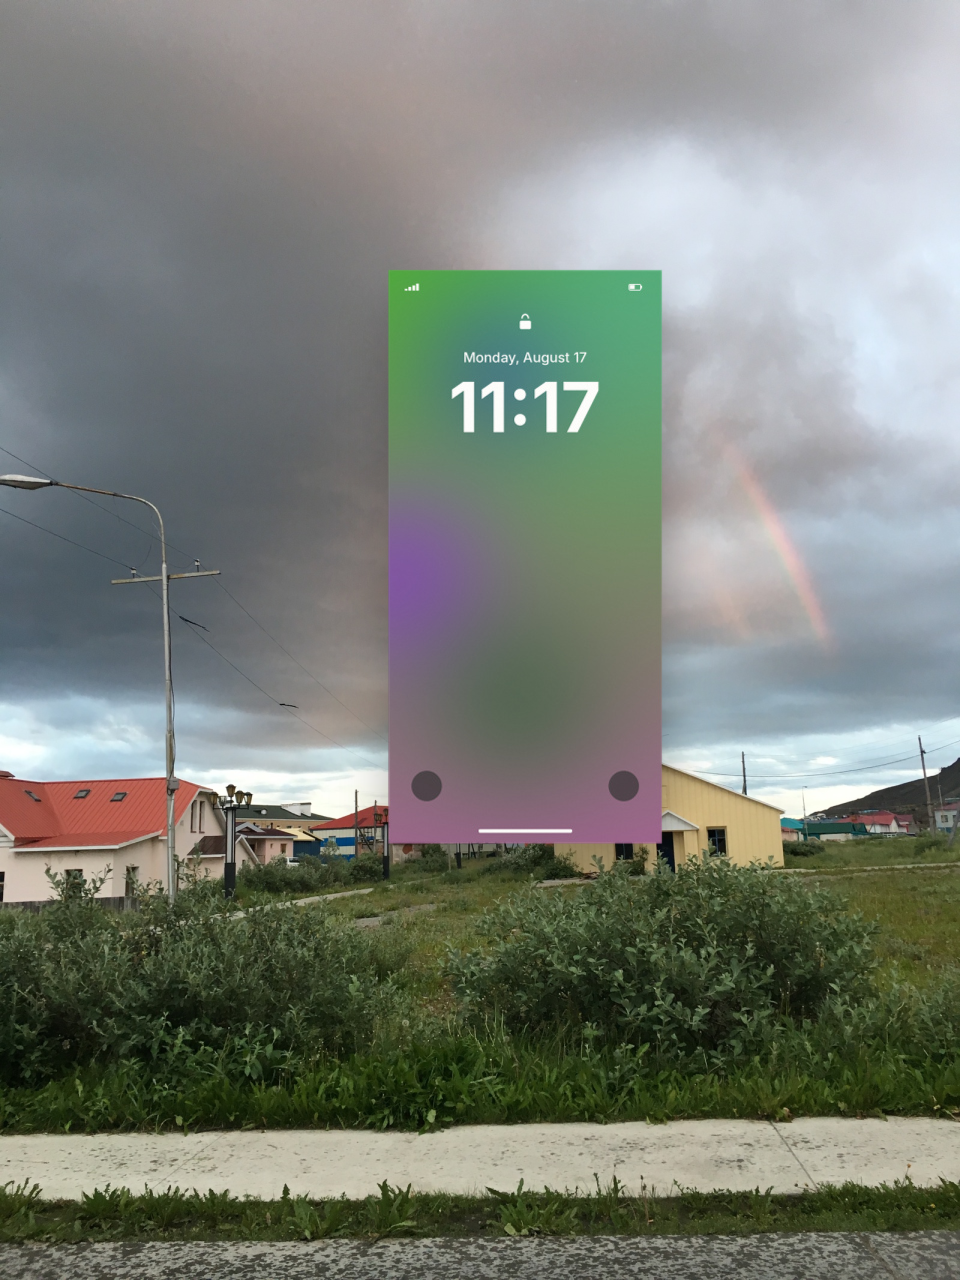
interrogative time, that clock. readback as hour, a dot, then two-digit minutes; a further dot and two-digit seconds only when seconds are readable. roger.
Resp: 11.17
